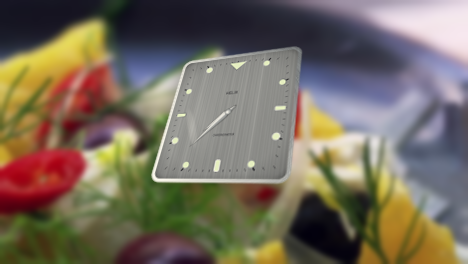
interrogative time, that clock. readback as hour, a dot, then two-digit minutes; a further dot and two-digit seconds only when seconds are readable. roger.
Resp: 7.37
